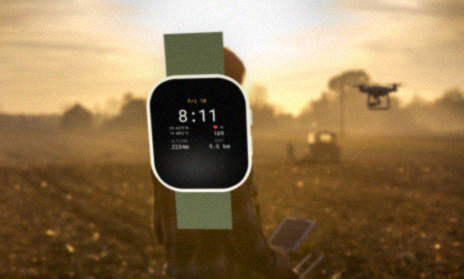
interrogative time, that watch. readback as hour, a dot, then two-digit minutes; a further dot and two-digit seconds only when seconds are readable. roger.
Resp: 8.11
